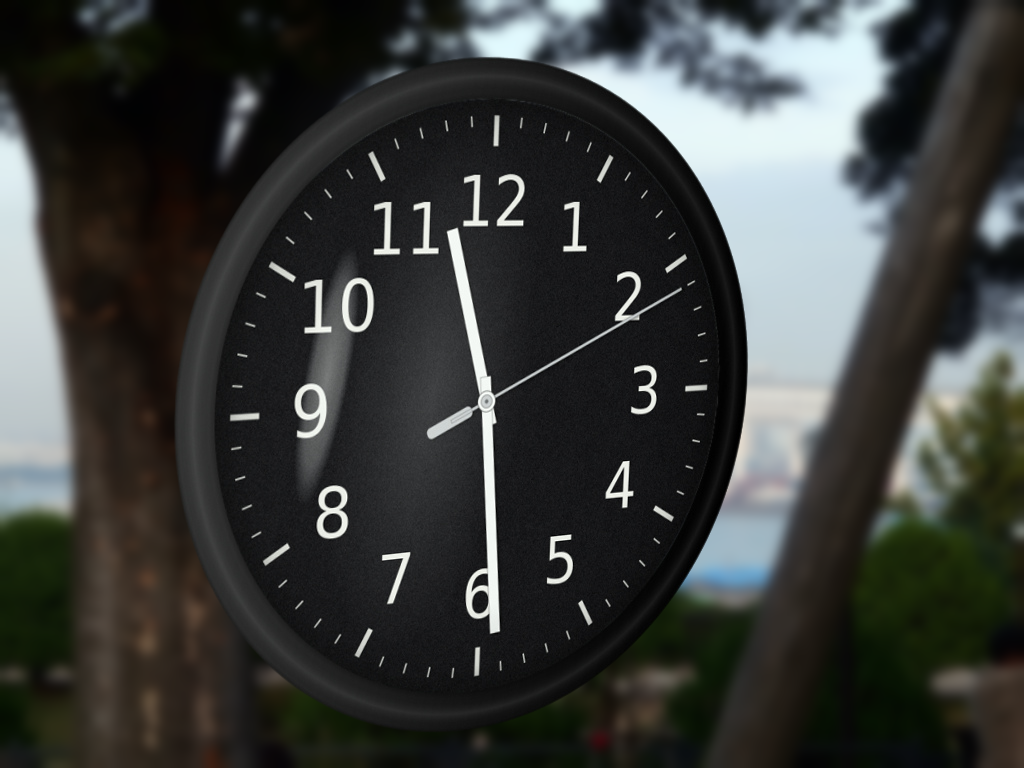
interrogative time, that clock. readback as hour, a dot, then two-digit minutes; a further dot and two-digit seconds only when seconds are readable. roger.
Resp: 11.29.11
